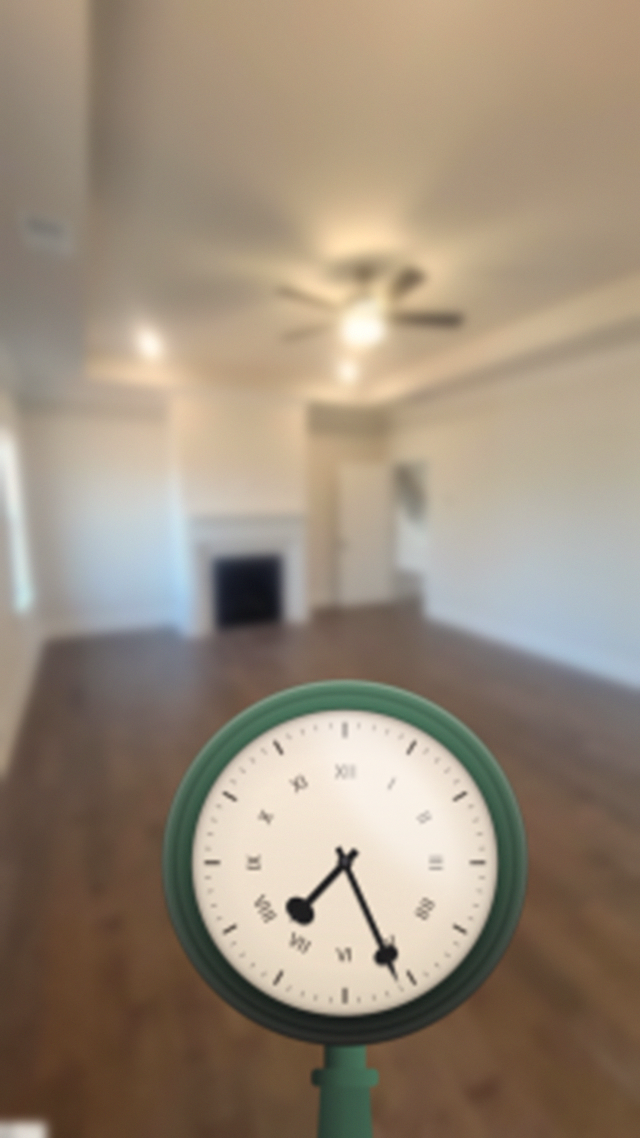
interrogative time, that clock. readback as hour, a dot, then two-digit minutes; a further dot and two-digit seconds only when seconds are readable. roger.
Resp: 7.26
